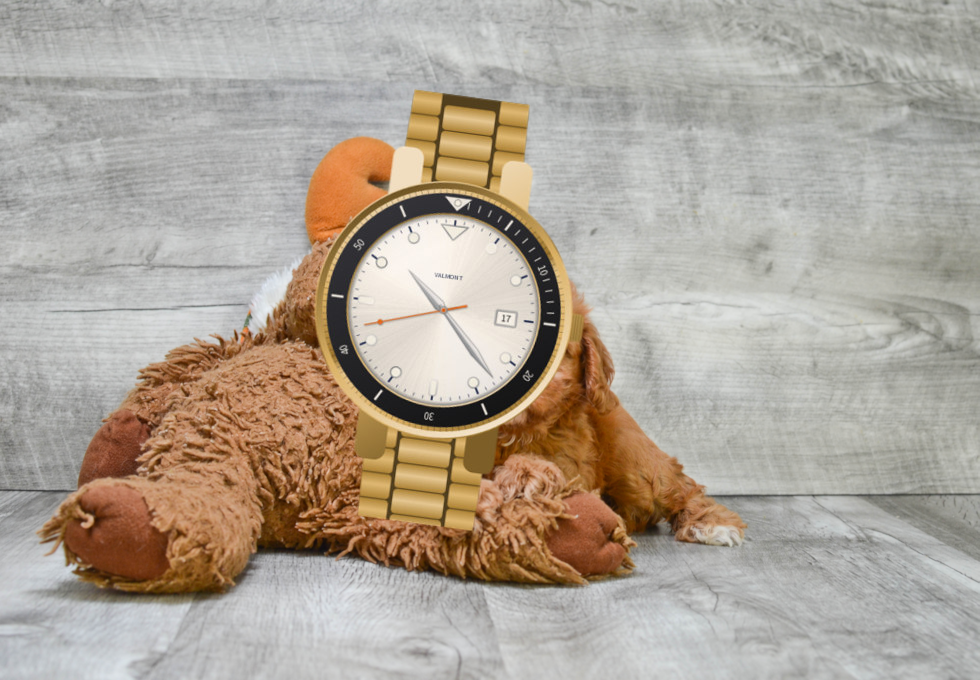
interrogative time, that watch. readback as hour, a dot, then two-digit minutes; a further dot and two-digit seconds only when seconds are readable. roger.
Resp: 10.22.42
